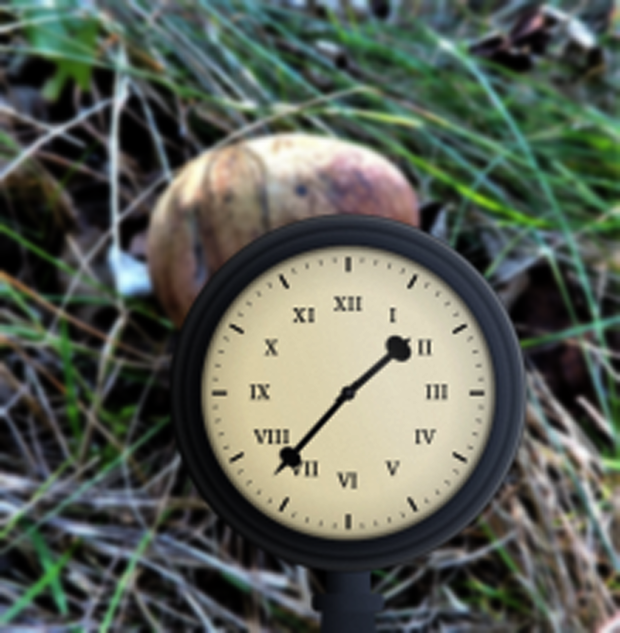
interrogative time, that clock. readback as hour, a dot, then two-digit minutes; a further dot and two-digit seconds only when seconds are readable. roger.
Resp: 1.37
